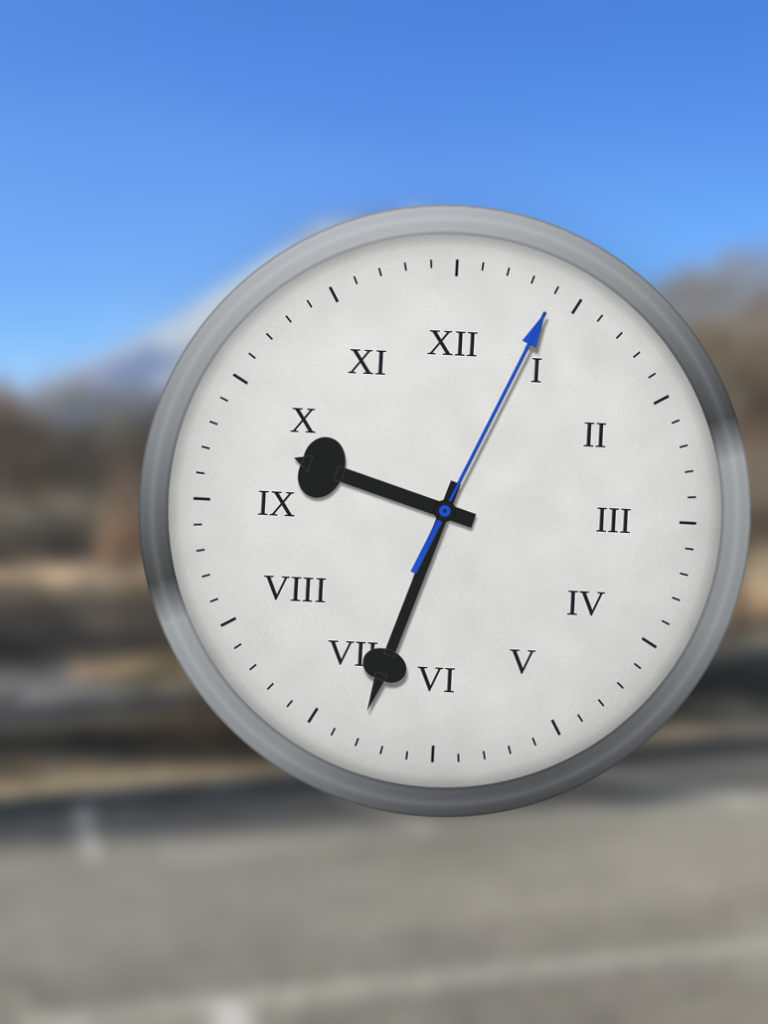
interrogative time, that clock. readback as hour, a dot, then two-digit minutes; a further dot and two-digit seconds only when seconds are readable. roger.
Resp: 9.33.04
